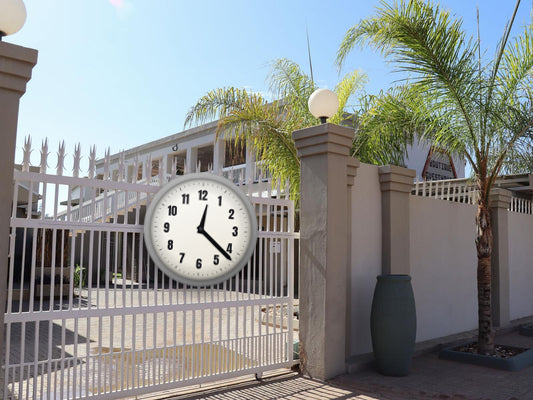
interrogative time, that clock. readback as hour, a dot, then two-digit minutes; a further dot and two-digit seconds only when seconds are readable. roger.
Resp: 12.22
